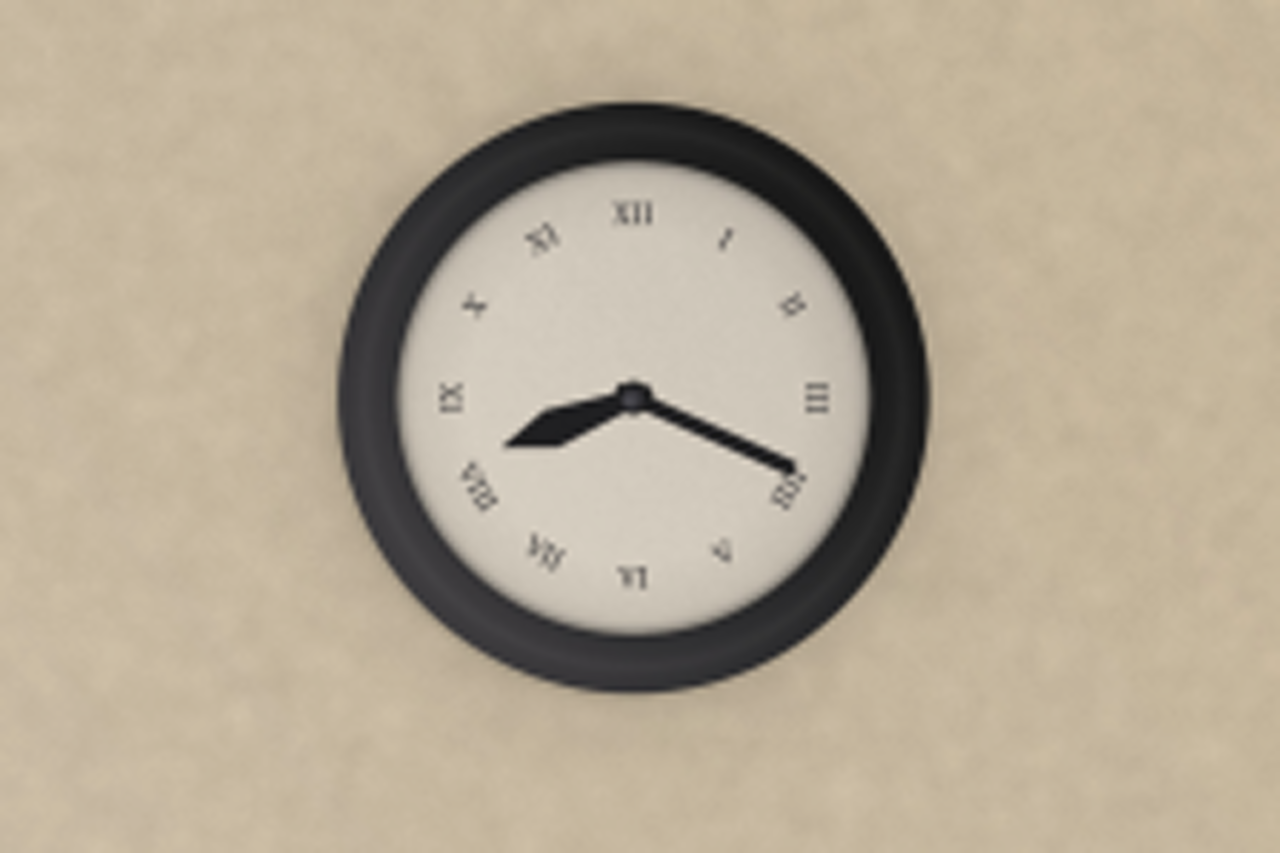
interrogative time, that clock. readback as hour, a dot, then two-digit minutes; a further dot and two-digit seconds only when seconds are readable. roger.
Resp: 8.19
